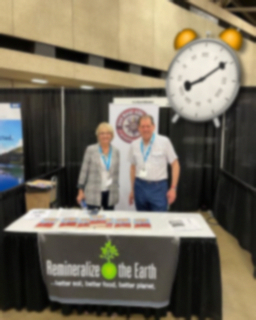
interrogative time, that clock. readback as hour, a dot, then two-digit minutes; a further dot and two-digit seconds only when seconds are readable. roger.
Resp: 8.09
